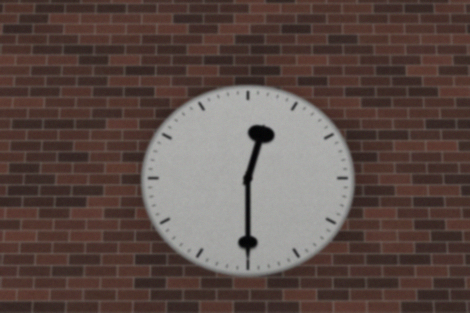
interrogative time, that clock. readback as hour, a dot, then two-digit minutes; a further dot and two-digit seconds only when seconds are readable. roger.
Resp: 12.30
